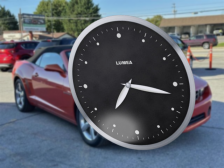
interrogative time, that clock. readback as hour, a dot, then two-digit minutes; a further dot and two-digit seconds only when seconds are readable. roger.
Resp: 7.17
